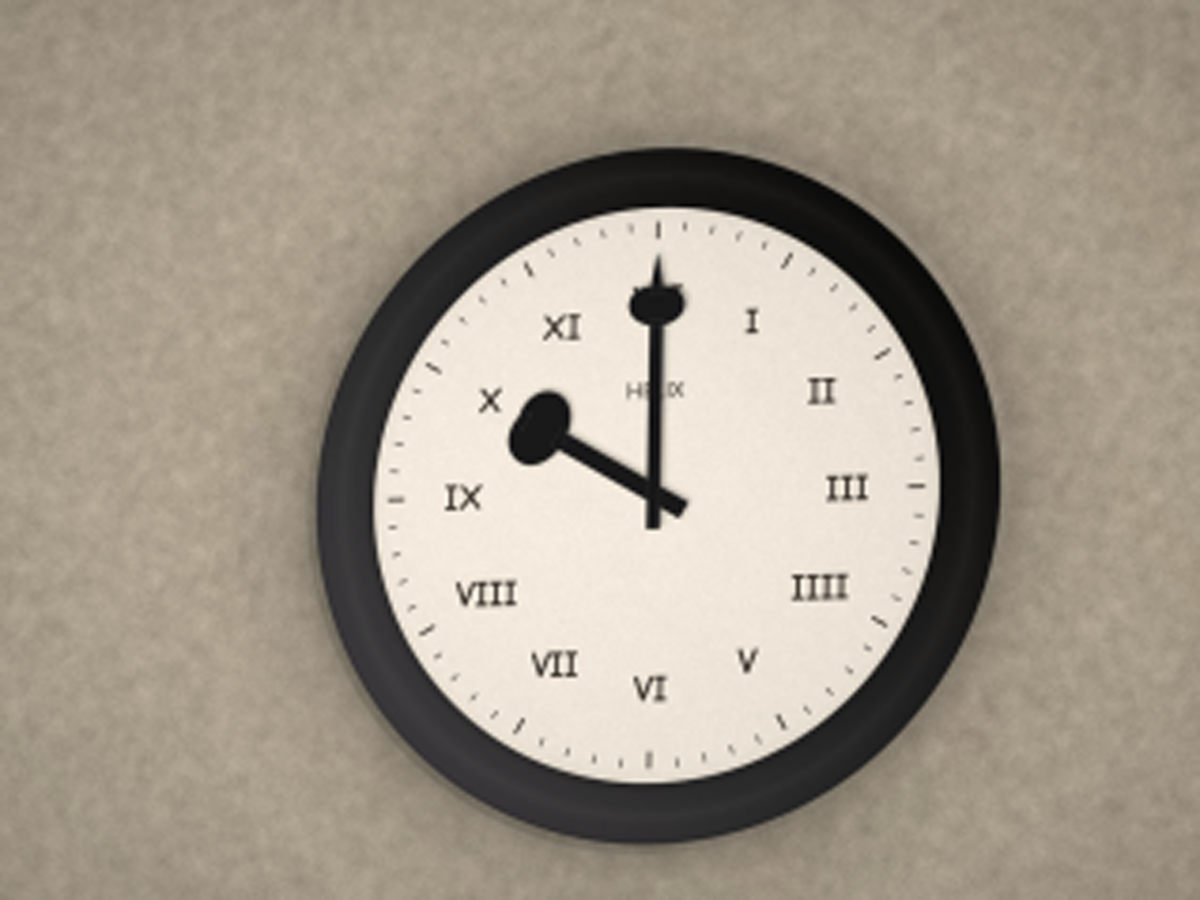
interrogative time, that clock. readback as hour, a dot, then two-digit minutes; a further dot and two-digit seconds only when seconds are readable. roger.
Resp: 10.00
